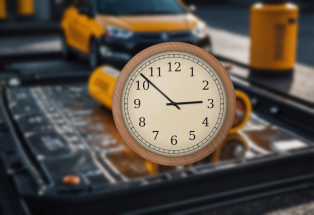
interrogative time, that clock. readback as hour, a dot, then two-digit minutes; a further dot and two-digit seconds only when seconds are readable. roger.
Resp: 2.52
